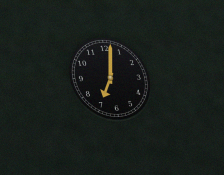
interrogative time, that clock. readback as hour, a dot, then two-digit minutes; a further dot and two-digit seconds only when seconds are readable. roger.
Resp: 7.02
